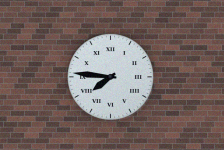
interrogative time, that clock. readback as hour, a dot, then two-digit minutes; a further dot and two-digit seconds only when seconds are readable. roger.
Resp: 7.46
